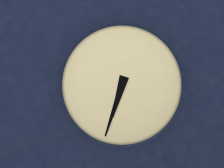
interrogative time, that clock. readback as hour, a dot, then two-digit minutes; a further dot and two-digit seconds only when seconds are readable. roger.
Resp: 6.33
